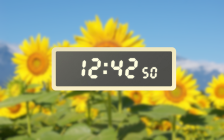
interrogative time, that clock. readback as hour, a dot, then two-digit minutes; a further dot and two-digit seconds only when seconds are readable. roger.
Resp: 12.42.50
